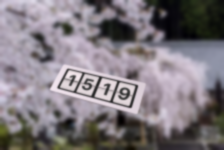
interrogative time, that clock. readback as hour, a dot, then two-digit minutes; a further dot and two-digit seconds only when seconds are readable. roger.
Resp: 15.19
